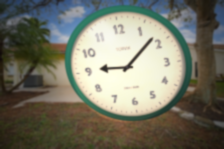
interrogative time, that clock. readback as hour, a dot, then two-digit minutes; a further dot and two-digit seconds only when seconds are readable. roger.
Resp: 9.08
